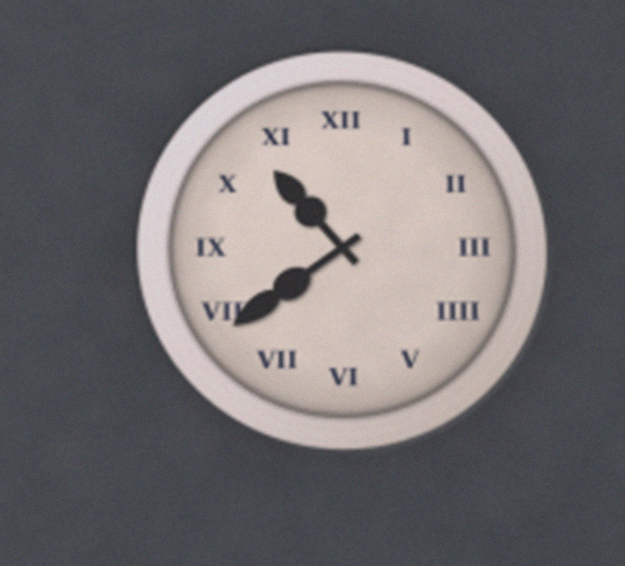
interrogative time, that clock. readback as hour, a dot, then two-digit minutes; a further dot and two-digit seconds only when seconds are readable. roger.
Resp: 10.39
